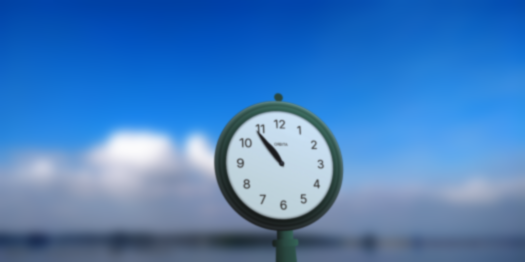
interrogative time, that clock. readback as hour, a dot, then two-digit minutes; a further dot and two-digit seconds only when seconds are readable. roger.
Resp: 10.54
